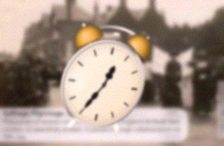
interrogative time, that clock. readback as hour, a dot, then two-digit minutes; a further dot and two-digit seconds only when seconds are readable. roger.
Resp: 12.35
